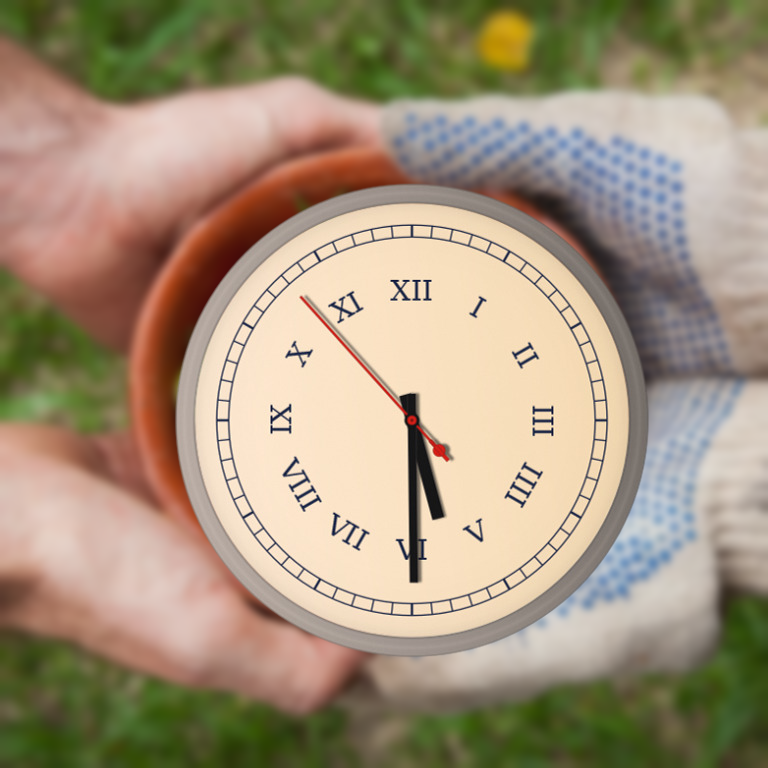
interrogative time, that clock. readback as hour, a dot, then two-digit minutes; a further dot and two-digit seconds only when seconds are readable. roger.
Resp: 5.29.53
